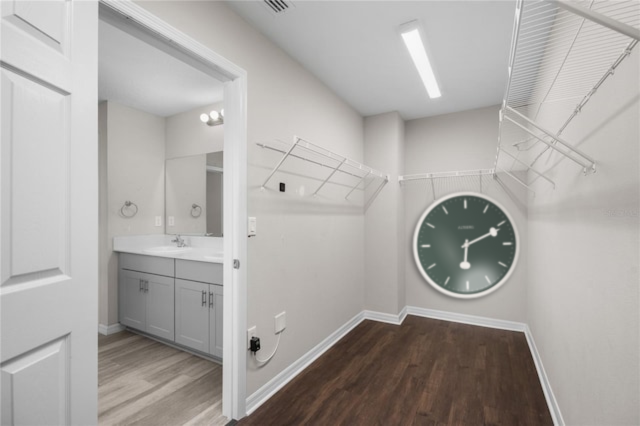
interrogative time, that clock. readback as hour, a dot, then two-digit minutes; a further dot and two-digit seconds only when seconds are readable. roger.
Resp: 6.11
